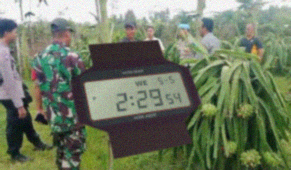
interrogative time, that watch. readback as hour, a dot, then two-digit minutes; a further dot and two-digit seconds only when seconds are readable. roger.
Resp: 2.29.54
